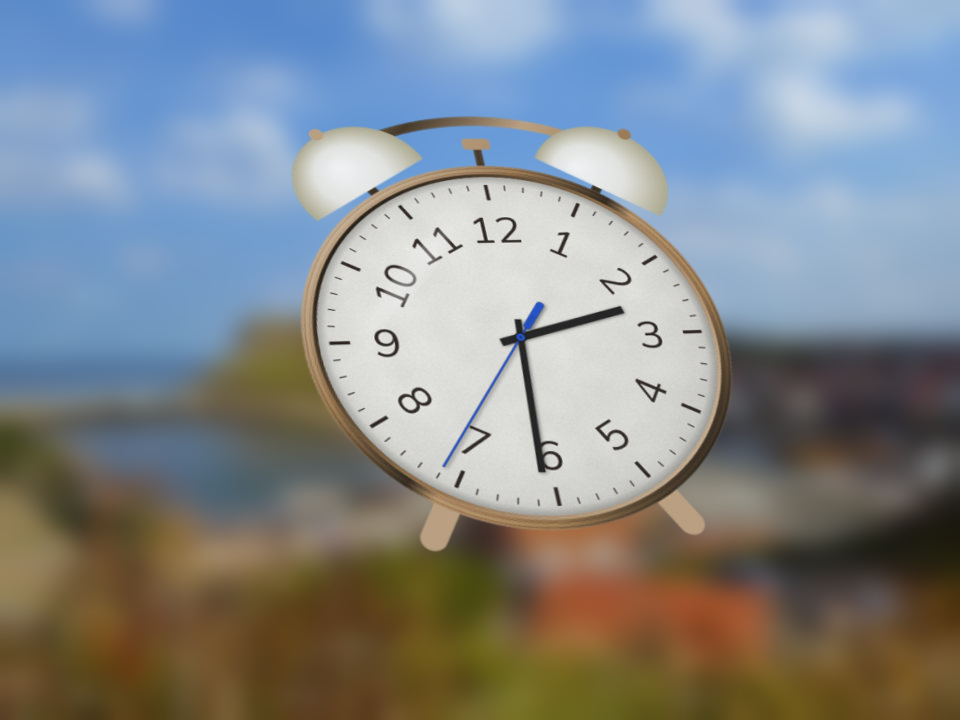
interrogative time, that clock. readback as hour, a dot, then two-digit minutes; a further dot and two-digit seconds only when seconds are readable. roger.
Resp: 2.30.36
